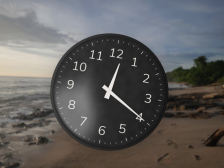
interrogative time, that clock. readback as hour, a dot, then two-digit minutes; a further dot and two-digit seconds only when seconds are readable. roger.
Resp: 12.20
